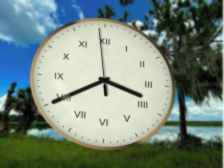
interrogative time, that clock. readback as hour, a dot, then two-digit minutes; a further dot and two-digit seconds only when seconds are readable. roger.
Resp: 3.39.59
